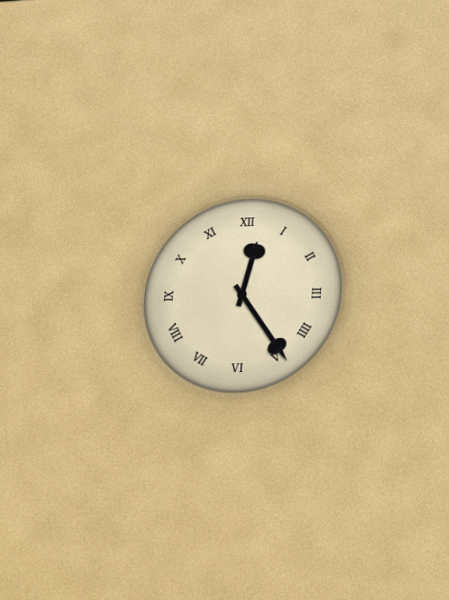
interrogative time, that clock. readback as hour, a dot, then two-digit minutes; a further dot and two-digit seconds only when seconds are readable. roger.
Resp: 12.24
